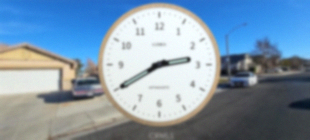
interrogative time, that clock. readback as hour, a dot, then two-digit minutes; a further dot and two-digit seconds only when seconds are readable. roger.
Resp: 2.40
